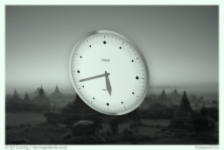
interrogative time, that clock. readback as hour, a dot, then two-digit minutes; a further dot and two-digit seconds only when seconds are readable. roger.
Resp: 5.42
